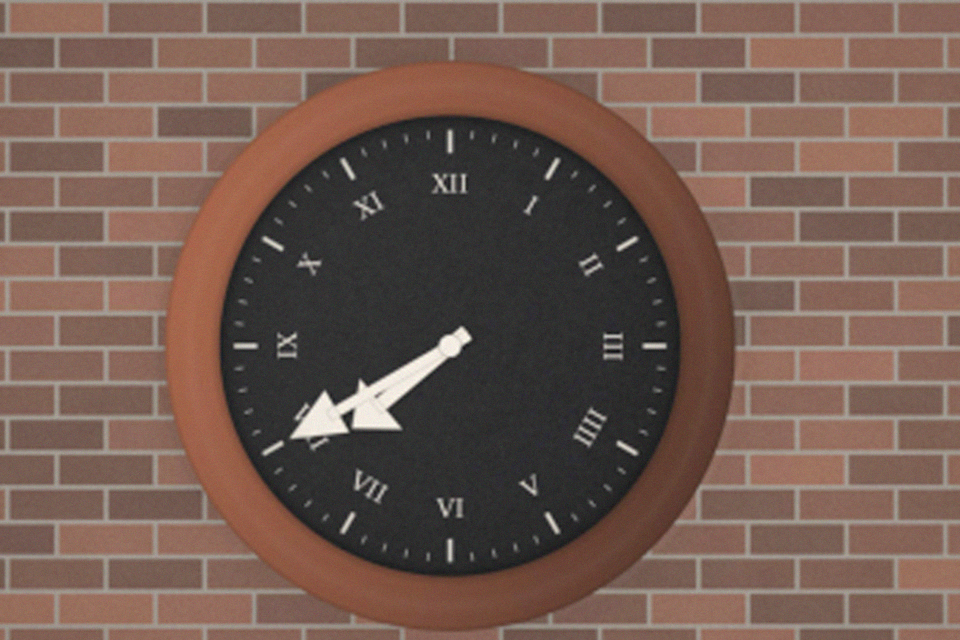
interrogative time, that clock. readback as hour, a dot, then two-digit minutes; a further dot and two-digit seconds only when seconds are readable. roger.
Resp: 7.40
